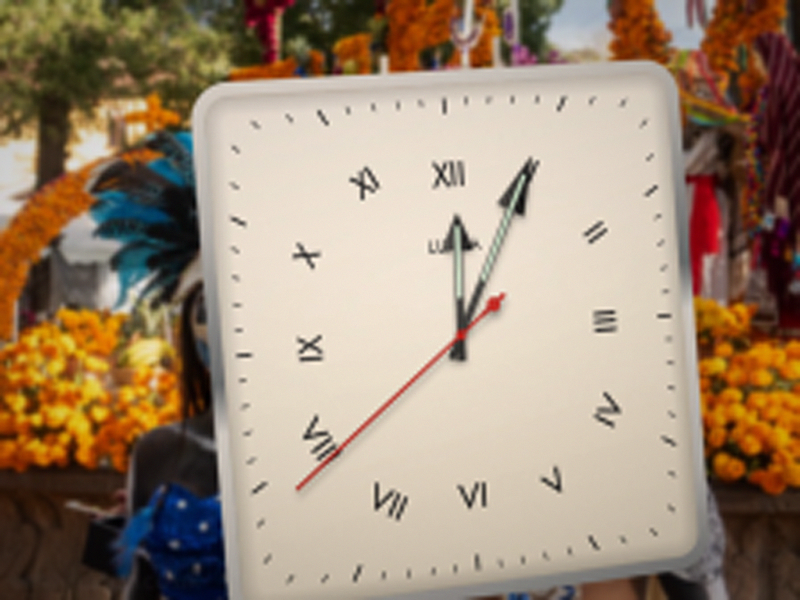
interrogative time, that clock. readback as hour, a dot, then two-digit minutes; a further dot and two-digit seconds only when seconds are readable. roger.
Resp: 12.04.39
